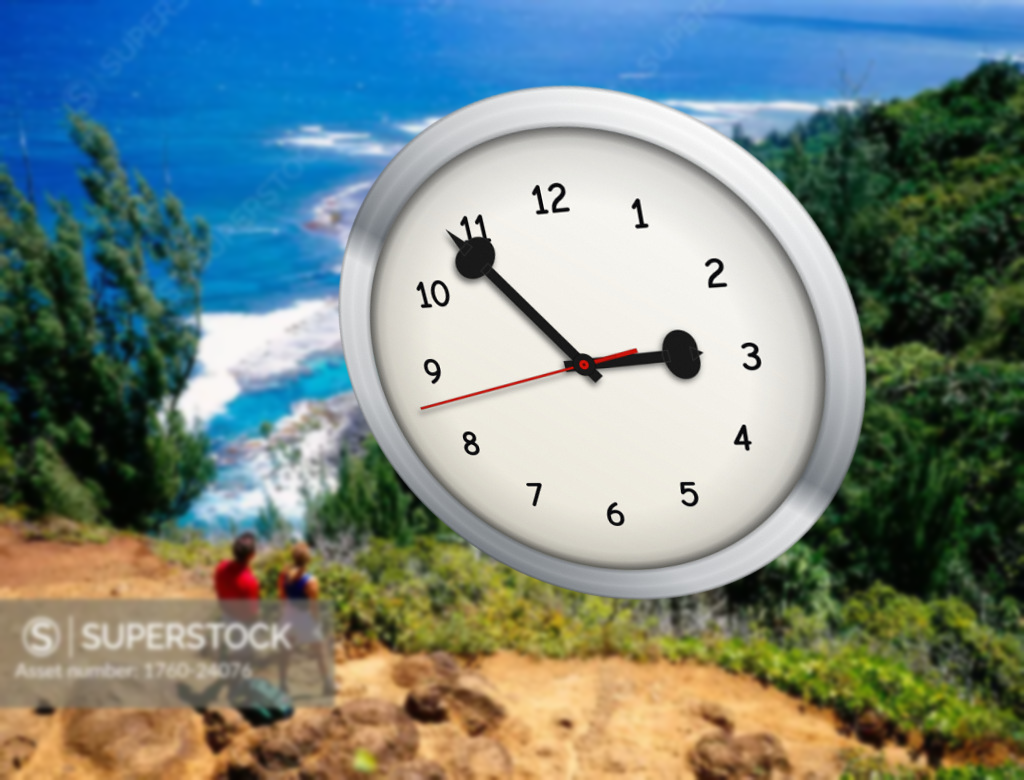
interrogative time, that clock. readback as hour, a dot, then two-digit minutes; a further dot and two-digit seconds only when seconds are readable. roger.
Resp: 2.53.43
